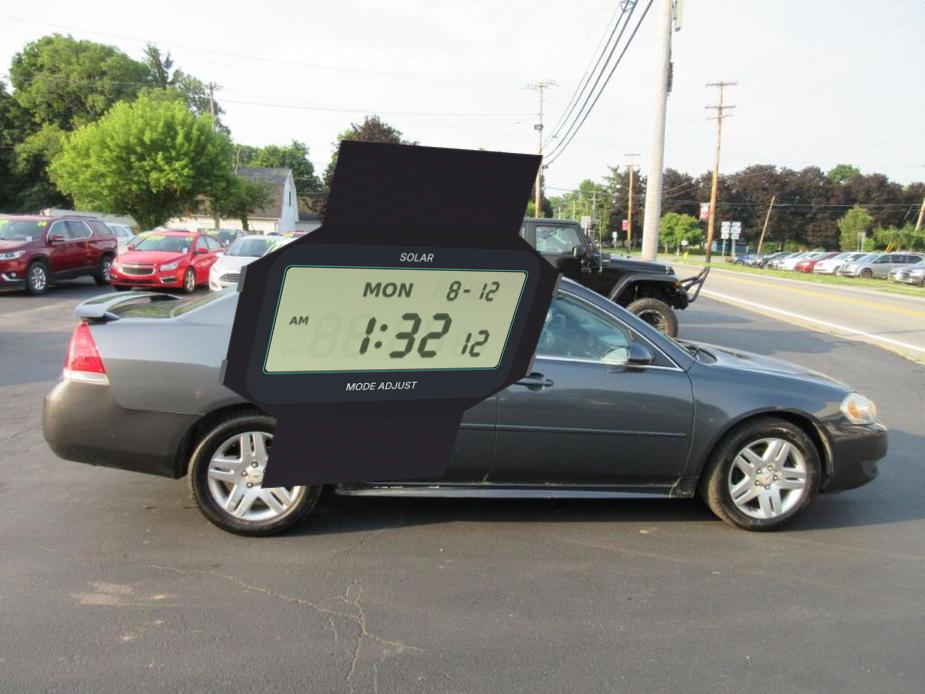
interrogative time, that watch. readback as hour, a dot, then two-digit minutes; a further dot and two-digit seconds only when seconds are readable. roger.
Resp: 1.32.12
